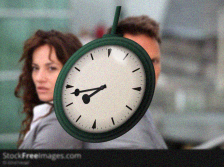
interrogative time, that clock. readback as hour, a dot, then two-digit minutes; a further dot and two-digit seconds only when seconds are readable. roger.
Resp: 7.43
